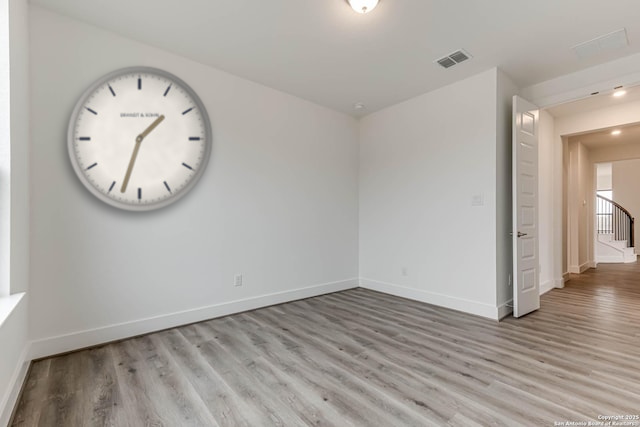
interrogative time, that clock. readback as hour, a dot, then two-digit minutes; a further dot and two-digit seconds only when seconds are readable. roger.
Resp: 1.33
